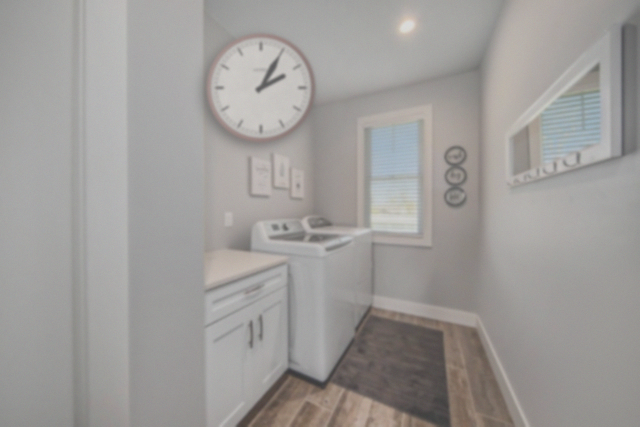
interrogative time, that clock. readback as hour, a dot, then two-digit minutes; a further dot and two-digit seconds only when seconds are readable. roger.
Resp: 2.05
